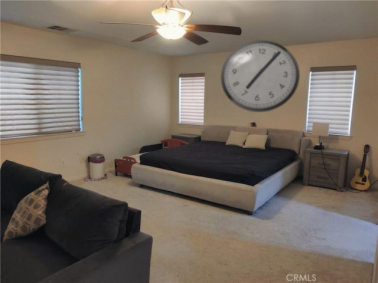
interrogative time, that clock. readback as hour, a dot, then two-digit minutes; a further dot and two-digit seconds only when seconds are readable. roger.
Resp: 7.06
